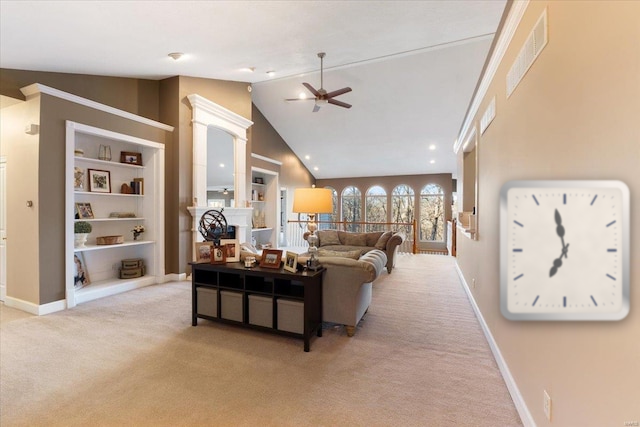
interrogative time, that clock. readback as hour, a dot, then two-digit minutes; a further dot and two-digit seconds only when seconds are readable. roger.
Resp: 6.58
